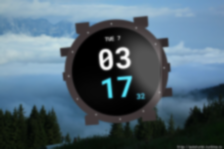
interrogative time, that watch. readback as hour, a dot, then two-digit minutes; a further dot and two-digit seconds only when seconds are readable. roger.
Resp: 3.17
